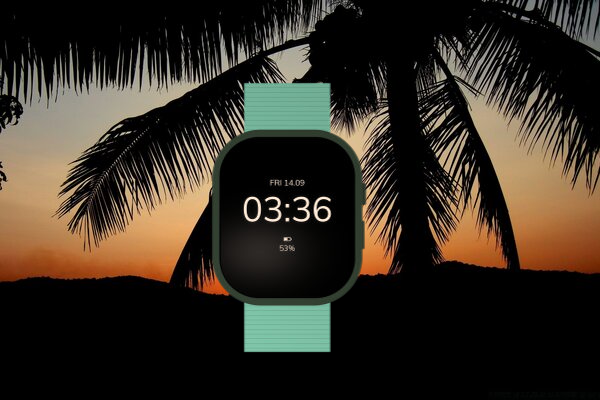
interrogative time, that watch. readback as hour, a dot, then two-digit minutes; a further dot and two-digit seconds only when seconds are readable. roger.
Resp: 3.36
